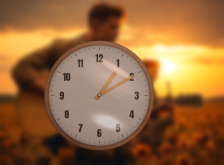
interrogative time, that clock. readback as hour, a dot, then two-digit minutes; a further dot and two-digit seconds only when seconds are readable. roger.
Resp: 1.10
